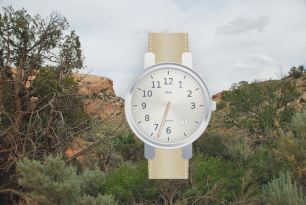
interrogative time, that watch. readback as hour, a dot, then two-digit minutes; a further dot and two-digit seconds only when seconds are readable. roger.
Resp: 6.33
